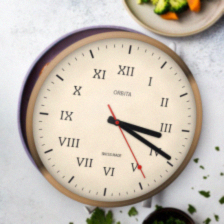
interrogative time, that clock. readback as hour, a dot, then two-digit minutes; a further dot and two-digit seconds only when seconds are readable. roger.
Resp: 3.19.24
